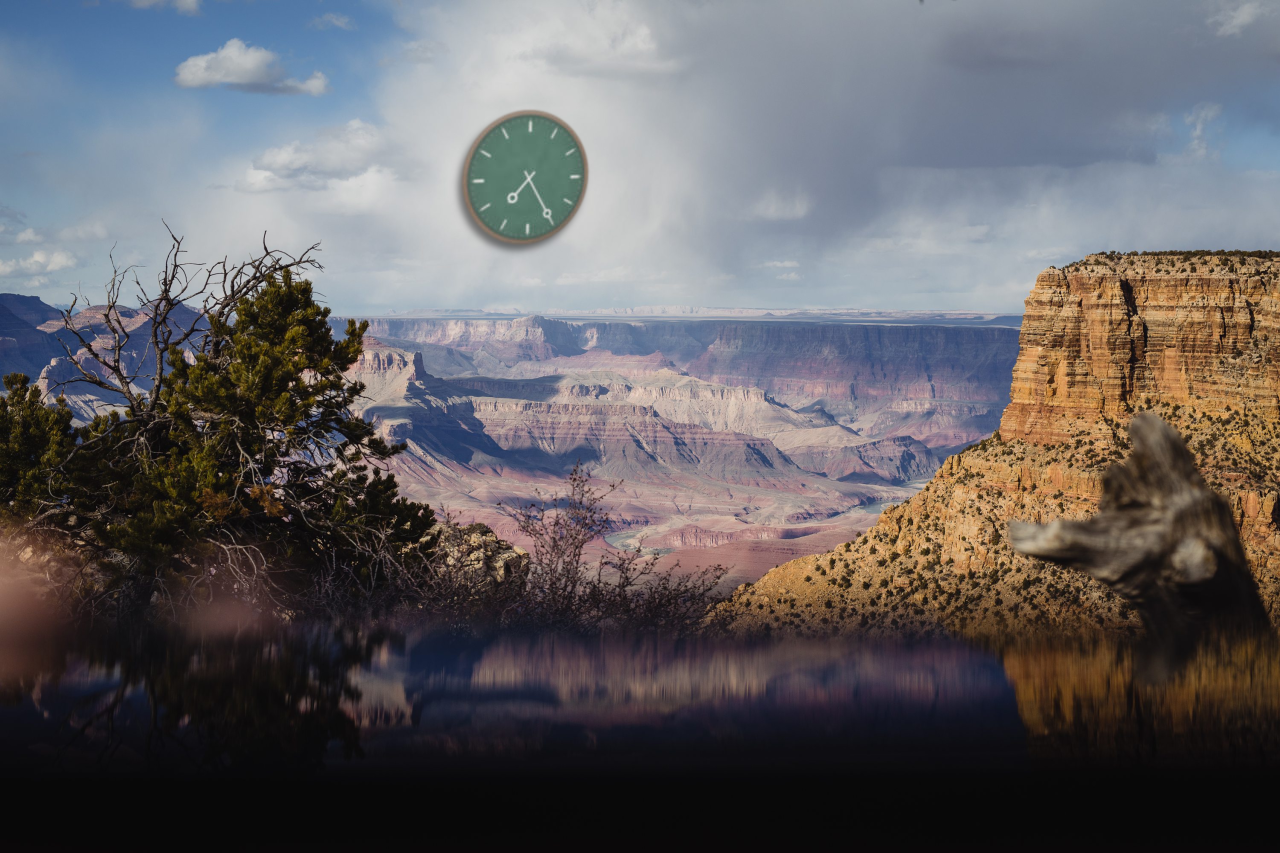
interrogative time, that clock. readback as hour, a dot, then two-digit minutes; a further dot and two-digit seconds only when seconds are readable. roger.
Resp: 7.25
